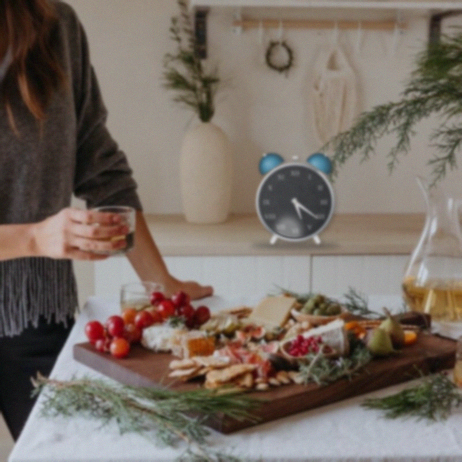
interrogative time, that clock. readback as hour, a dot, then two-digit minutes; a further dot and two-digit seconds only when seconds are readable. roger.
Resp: 5.21
